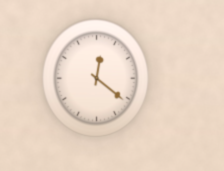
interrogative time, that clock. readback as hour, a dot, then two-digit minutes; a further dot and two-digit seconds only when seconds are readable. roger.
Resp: 12.21
